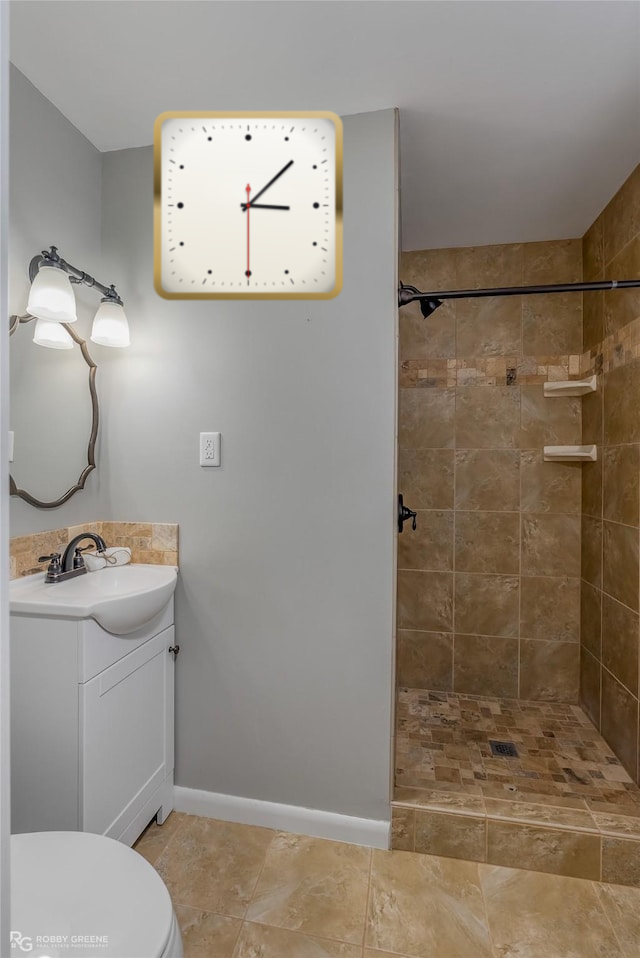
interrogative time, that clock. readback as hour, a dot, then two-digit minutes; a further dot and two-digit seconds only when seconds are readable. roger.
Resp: 3.07.30
